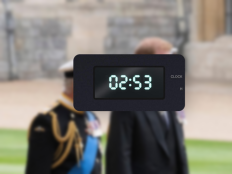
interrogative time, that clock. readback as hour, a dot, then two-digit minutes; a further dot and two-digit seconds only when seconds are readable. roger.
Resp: 2.53
